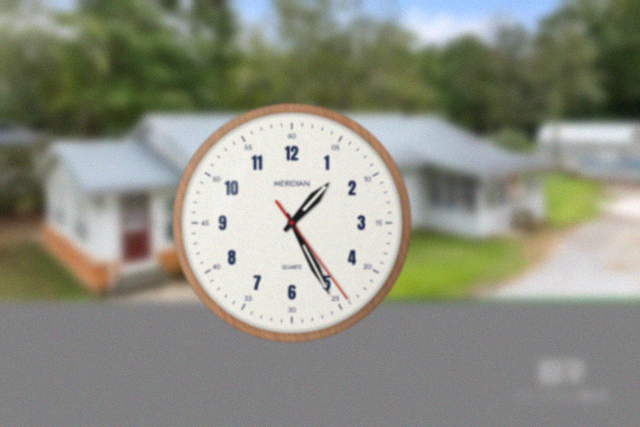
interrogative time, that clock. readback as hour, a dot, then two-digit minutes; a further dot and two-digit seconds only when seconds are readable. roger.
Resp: 1.25.24
